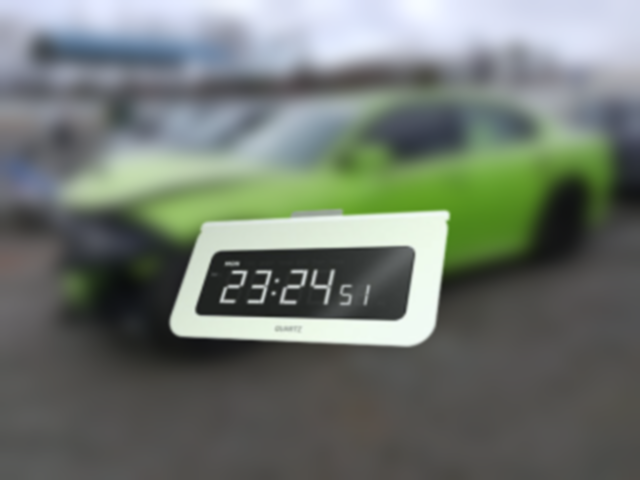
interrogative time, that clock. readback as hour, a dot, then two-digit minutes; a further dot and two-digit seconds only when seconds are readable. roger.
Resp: 23.24.51
